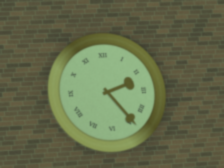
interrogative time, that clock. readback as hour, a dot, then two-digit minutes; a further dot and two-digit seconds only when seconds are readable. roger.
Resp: 2.24
